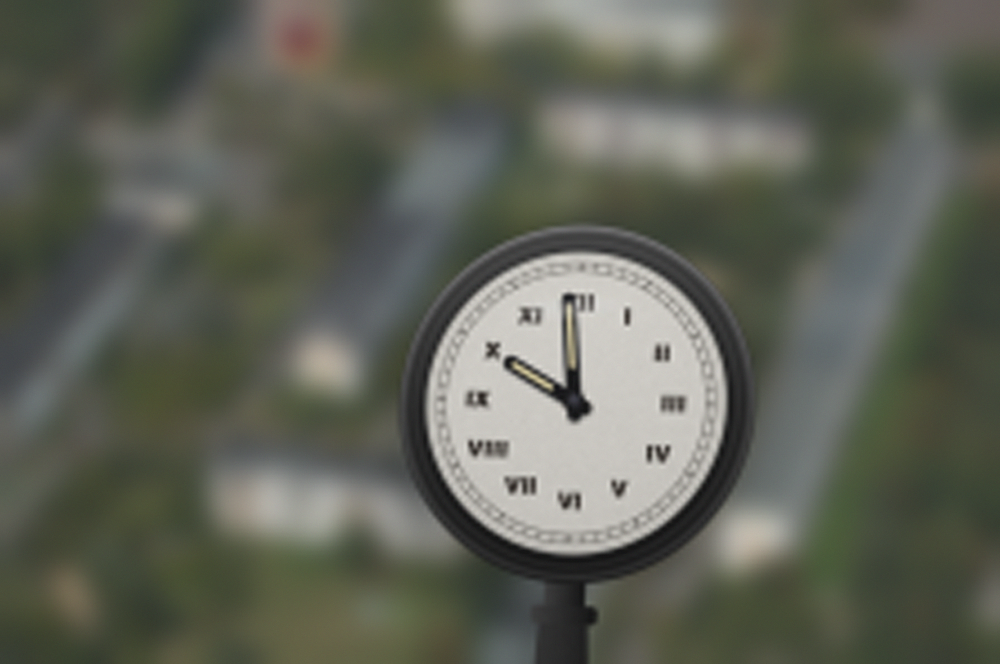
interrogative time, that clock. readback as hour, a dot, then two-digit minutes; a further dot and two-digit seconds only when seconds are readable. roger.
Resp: 9.59
